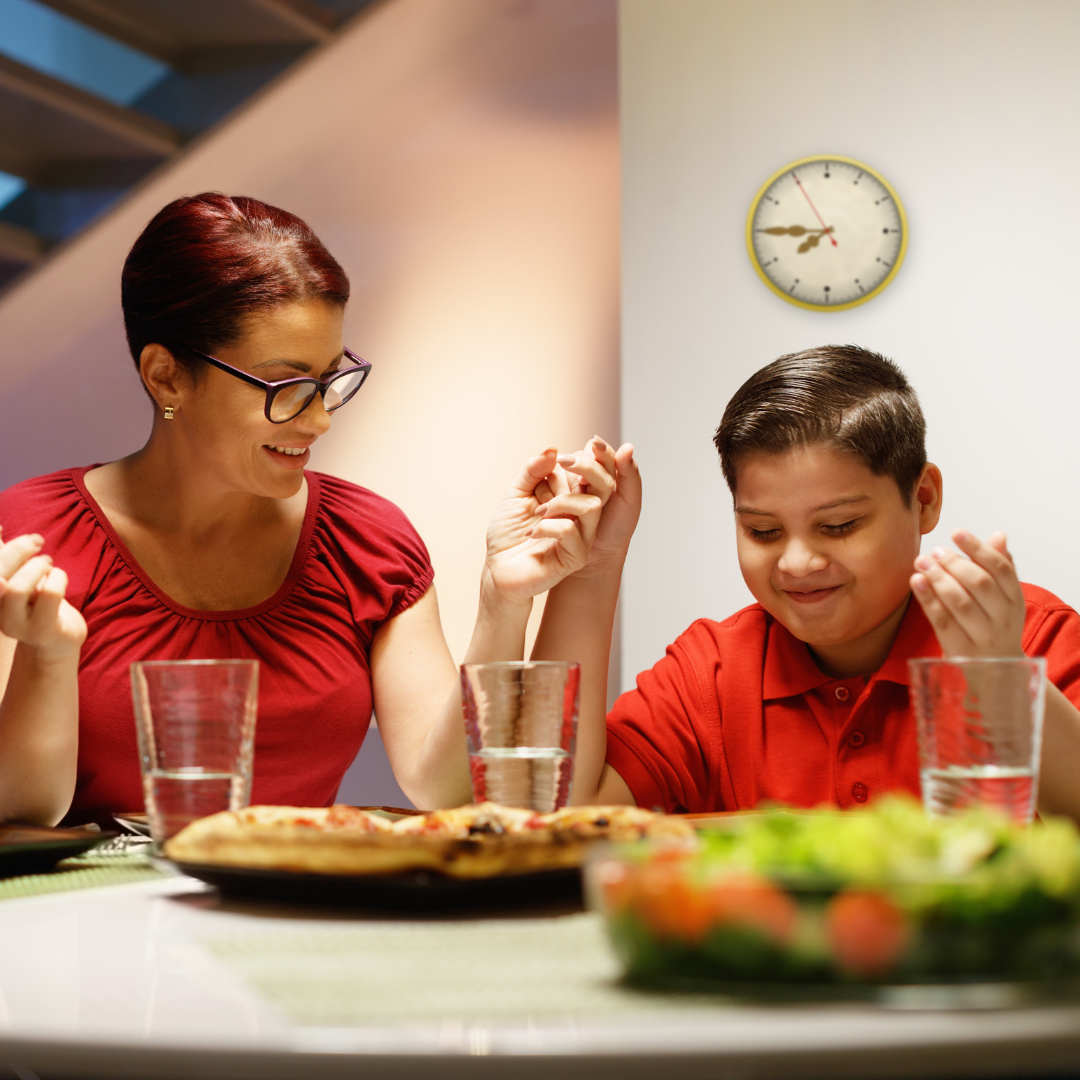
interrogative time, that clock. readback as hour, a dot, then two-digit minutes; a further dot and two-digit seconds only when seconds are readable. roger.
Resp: 7.44.55
